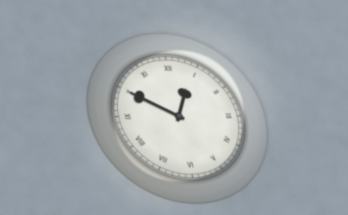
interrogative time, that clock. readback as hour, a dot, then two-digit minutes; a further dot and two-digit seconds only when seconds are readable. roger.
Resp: 12.50
